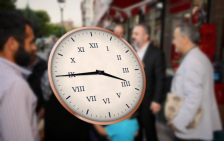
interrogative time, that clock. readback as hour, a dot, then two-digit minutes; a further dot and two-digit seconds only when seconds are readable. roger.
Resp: 3.45
